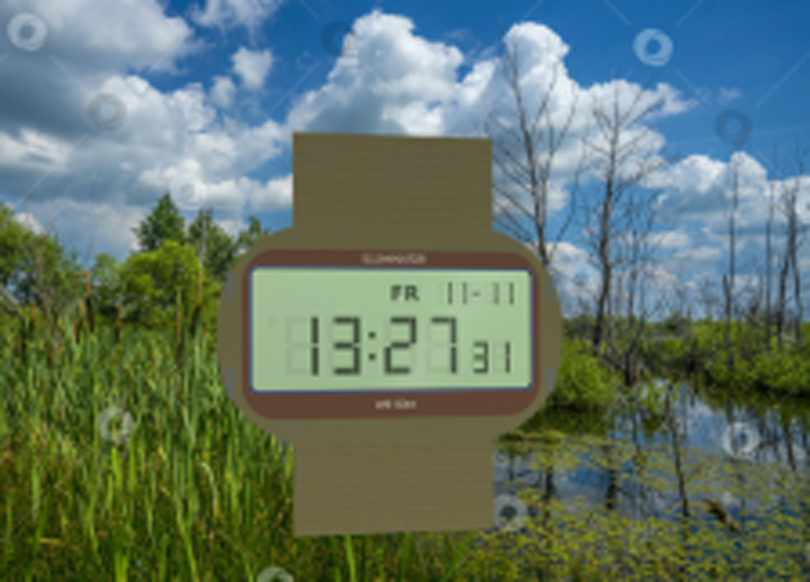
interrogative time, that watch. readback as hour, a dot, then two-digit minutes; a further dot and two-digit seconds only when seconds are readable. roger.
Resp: 13.27.31
